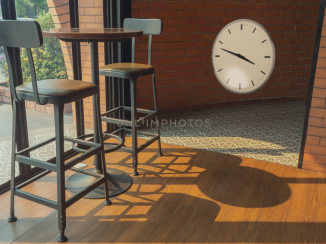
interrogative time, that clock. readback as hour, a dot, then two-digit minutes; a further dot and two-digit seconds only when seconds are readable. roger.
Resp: 3.48
